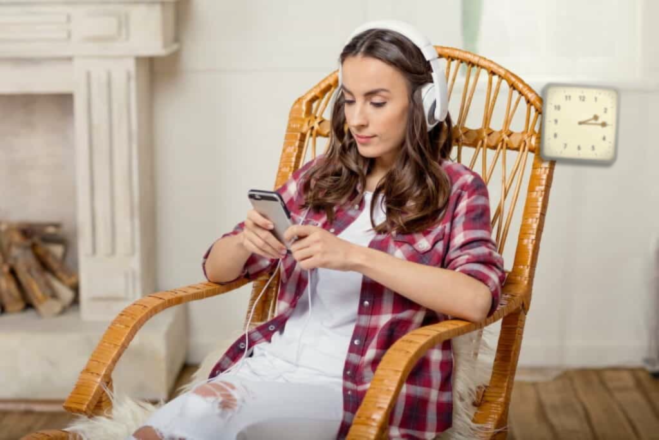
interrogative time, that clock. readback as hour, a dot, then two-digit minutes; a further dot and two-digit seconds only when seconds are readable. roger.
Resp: 2.15
